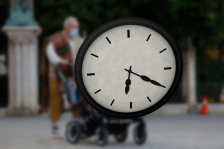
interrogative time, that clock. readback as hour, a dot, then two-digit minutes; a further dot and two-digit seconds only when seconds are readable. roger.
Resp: 6.20
